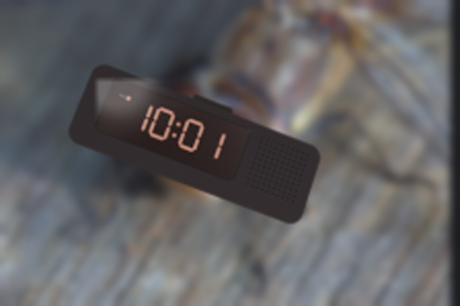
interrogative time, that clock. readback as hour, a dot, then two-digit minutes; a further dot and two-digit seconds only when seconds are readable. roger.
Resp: 10.01
